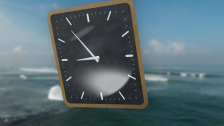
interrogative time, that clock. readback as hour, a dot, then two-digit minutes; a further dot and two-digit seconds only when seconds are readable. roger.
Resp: 8.54
